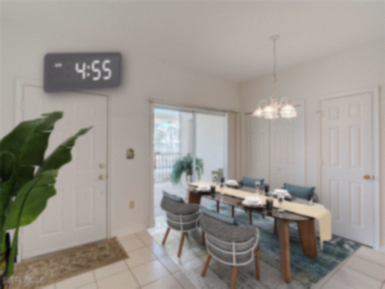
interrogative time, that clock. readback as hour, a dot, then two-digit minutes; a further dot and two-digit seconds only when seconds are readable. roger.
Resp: 4.55
